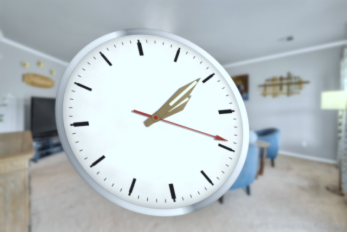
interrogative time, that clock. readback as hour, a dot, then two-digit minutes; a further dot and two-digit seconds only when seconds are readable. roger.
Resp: 2.09.19
